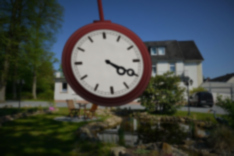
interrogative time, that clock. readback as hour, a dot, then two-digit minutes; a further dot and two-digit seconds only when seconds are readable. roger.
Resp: 4.20
